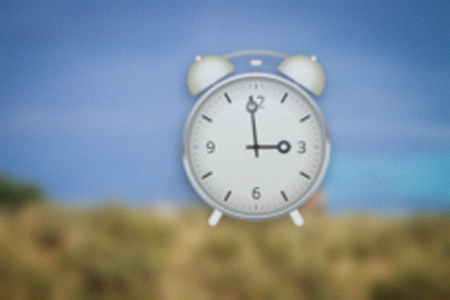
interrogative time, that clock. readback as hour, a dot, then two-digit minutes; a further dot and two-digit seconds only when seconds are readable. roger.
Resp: 2.59
